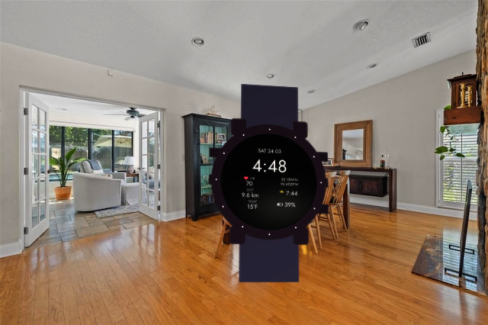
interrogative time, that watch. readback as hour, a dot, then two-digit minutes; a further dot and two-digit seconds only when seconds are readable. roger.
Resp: 4.48
